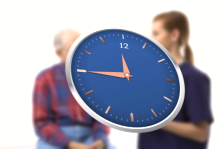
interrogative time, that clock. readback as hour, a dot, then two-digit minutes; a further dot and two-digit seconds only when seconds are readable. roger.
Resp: 11.45
